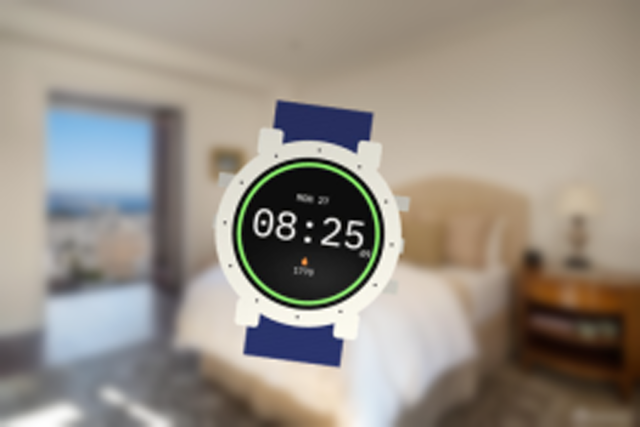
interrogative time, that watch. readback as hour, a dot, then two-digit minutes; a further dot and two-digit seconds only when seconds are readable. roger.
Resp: 8.25
